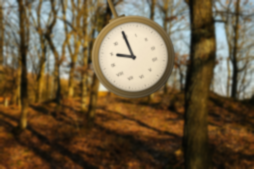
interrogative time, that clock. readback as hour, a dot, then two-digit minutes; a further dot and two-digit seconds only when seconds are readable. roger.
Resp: 10.00
